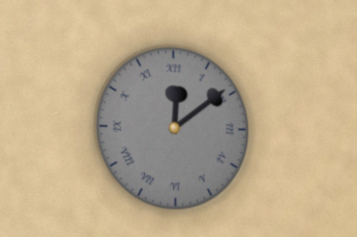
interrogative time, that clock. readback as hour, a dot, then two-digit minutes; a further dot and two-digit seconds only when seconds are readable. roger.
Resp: 12.09
